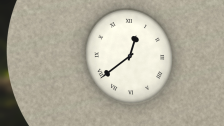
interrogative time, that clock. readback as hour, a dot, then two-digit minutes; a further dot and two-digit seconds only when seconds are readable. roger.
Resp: 12.39
